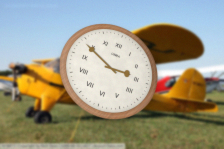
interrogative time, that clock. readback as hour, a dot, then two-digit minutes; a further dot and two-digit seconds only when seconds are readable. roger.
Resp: 2.49
